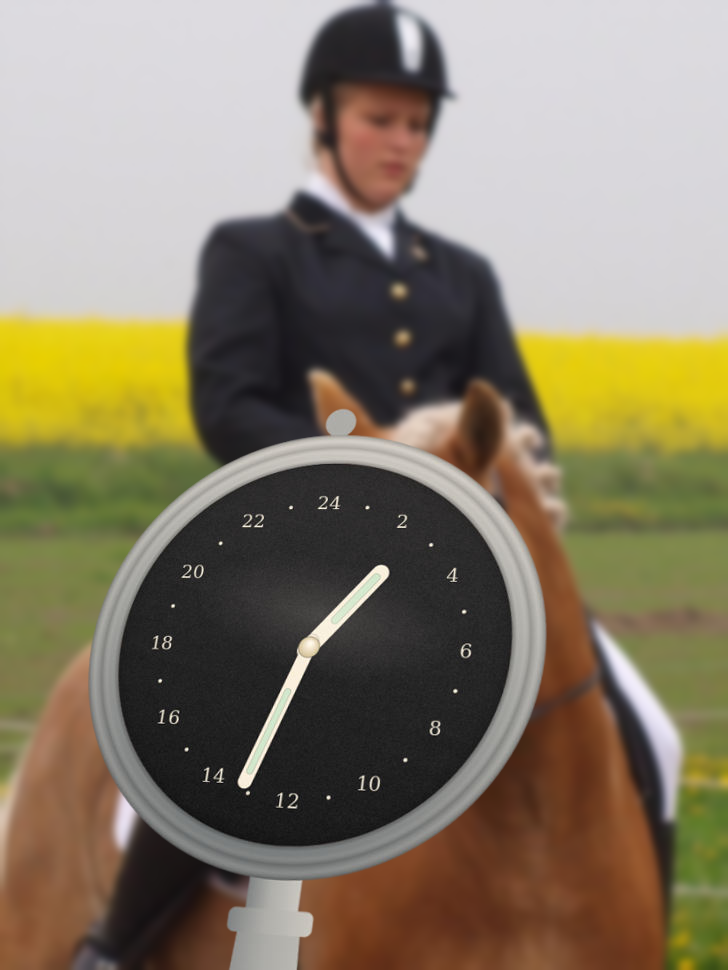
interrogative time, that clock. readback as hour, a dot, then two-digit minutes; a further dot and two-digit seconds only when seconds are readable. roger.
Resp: 2.33
